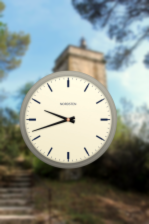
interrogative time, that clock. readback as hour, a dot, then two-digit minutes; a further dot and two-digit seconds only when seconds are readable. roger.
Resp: 9.42
